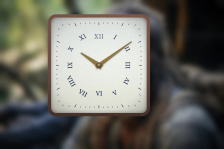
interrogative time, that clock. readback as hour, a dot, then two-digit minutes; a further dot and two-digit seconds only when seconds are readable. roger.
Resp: 10.09
